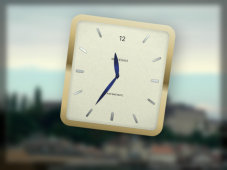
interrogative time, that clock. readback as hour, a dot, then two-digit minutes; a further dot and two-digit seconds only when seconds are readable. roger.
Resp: 11.35
